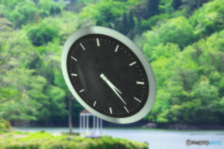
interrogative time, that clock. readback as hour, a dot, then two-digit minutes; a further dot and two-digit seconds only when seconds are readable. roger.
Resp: 4.24
